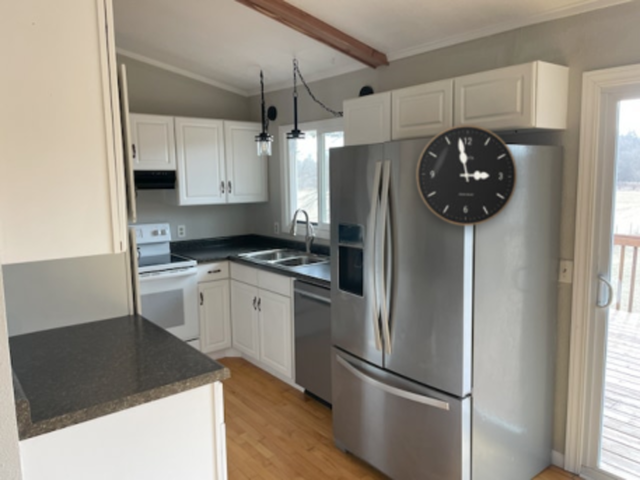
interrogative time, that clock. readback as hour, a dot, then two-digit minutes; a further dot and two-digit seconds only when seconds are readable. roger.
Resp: 2.58
